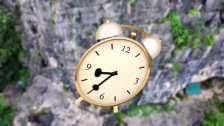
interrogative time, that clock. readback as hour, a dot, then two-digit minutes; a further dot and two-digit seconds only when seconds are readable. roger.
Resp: 8.35
